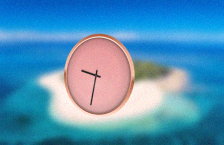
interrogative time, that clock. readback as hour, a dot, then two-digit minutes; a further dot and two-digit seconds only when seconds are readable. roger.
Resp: 9.32
